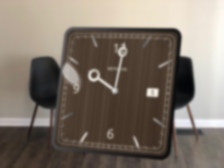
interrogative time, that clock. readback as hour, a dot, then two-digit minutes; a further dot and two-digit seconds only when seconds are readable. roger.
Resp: 10.01
